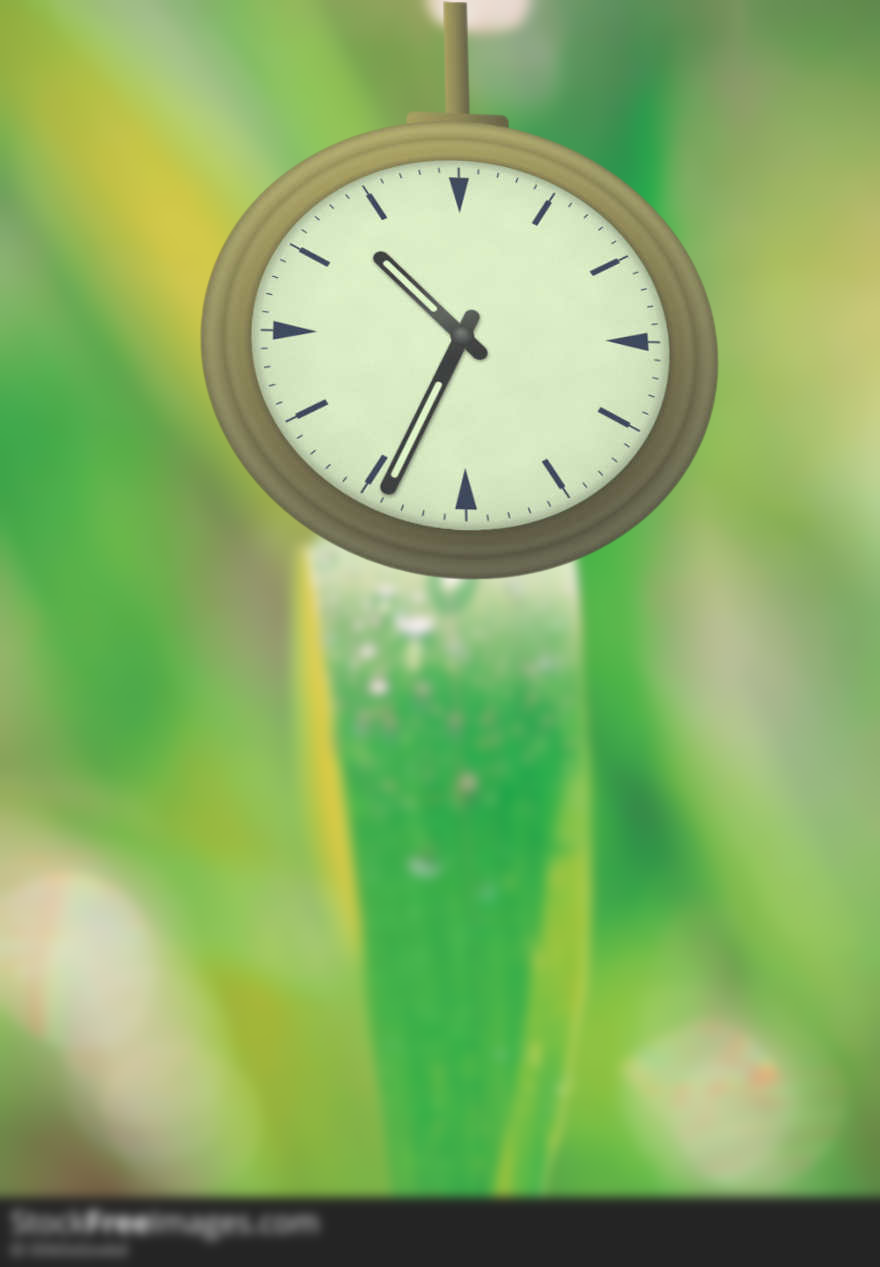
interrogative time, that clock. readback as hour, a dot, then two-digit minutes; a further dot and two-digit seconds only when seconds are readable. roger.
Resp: 10.34
